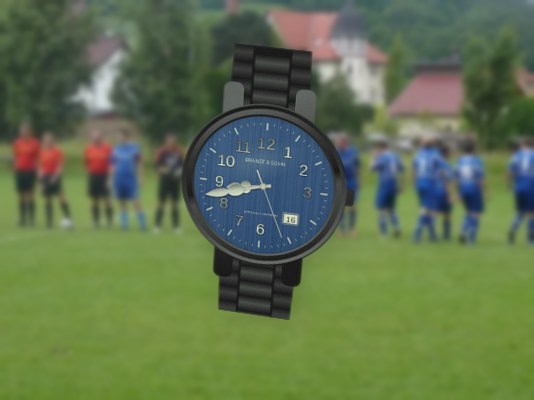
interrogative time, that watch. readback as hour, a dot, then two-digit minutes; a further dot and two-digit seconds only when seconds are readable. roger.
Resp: 8.42.26
